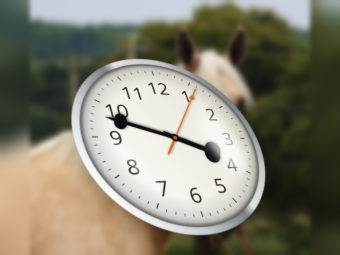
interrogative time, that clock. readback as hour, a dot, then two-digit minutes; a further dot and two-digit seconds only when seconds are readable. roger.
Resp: 3.48.06
